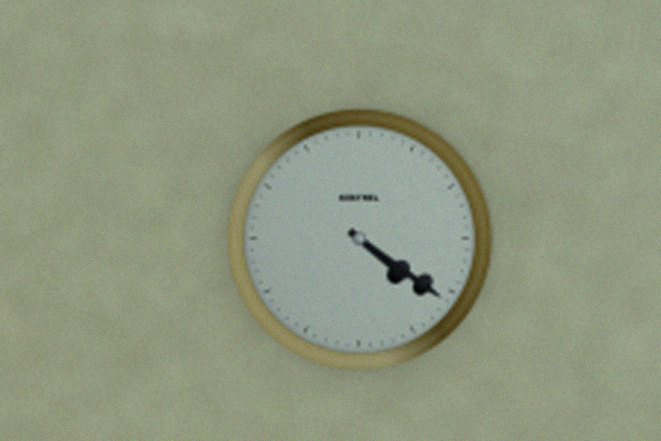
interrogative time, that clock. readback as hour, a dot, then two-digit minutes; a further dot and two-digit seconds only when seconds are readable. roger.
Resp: 4.21
